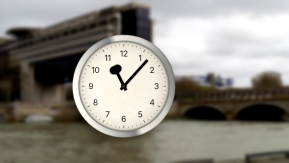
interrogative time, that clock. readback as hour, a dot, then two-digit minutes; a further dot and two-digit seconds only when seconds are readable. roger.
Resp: 11.07
